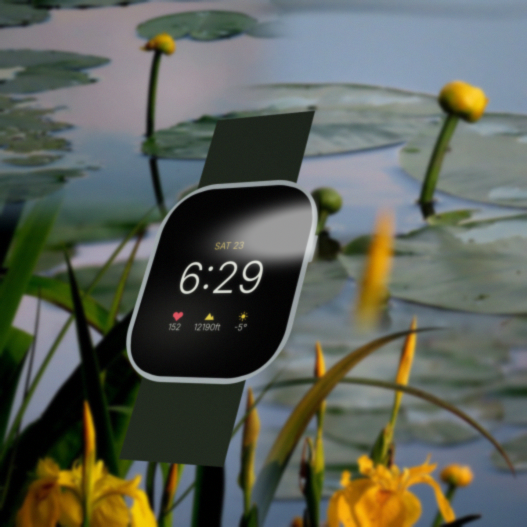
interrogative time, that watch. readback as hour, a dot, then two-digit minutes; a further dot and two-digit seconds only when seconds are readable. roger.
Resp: 6.29
